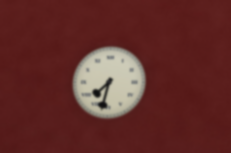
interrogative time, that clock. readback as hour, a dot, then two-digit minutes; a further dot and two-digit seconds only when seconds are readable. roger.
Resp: 7.32
